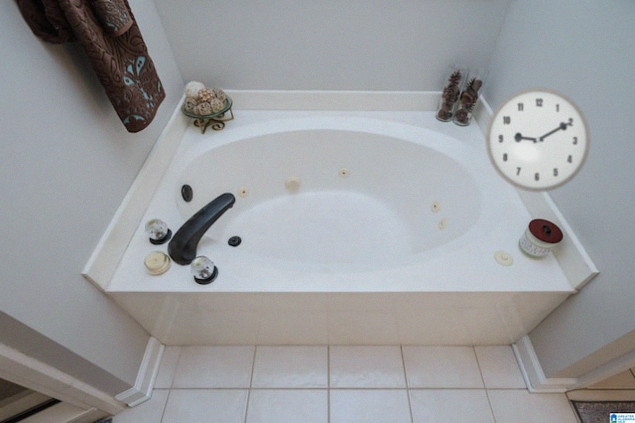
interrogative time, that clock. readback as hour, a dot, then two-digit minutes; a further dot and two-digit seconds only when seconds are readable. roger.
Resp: 9.10
